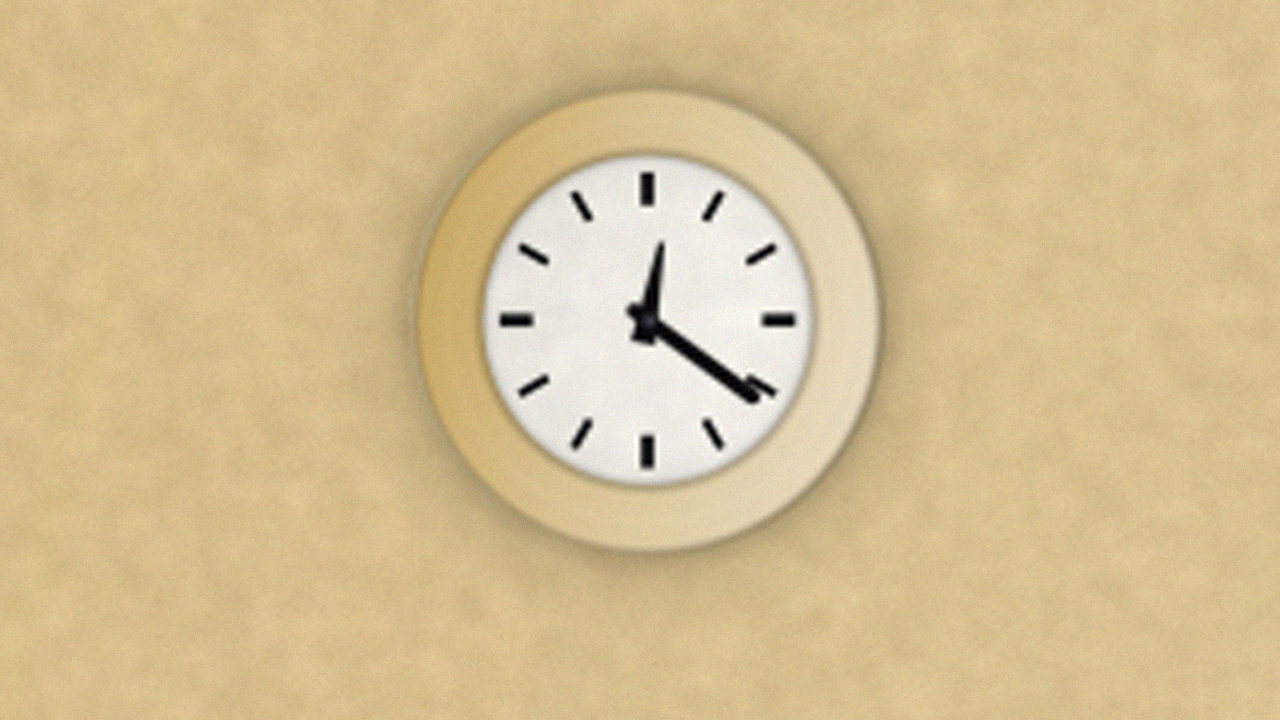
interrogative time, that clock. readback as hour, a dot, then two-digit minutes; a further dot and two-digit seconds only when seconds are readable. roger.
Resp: 12.21
